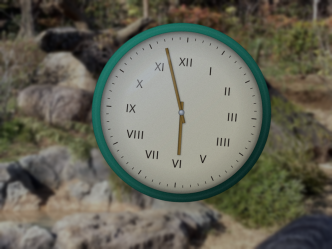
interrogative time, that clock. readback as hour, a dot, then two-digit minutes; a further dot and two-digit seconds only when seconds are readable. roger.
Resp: 5.57
